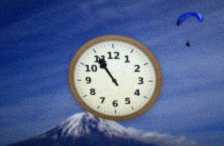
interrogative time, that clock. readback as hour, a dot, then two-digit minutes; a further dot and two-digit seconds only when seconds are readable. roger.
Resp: 10.55
